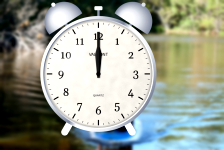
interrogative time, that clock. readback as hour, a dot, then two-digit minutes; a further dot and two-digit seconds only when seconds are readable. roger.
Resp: 12.00
